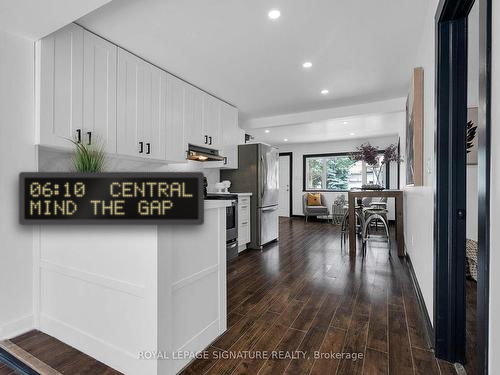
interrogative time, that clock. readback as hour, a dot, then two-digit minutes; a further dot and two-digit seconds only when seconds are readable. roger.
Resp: 6.10
